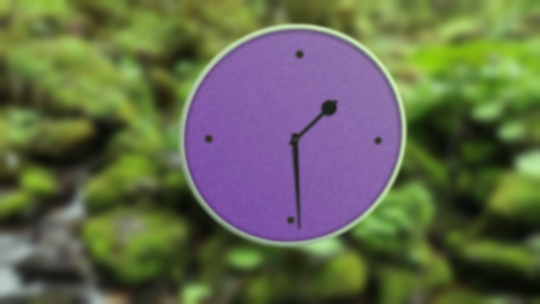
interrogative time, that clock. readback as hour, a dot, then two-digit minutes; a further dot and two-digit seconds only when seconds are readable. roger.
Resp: 1.29
